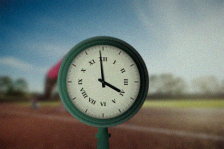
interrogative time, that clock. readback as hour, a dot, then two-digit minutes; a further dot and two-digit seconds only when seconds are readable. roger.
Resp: 3.59
